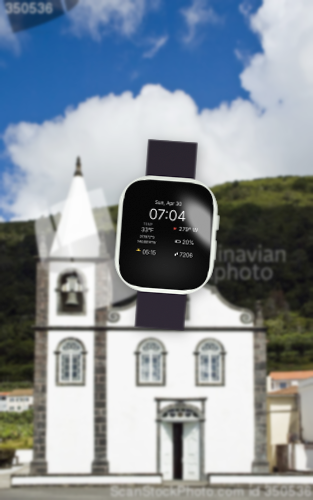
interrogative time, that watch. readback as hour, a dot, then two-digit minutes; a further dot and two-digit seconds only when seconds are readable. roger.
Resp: 7.04
